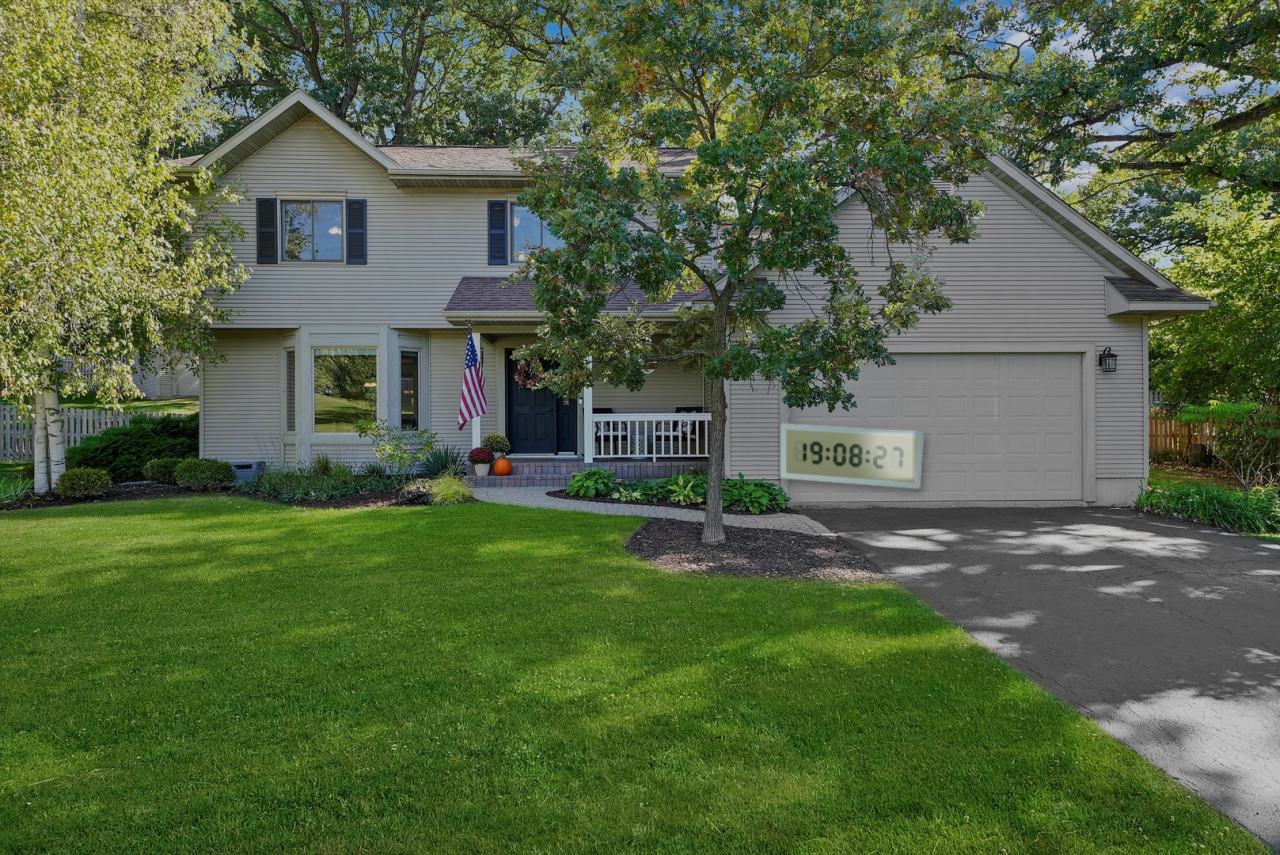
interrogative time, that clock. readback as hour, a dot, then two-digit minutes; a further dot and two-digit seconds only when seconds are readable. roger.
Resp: 19.08.27
